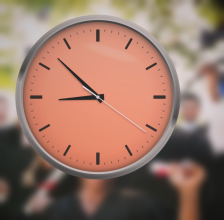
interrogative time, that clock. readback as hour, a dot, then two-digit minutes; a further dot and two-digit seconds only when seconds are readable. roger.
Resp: 8.52.21
